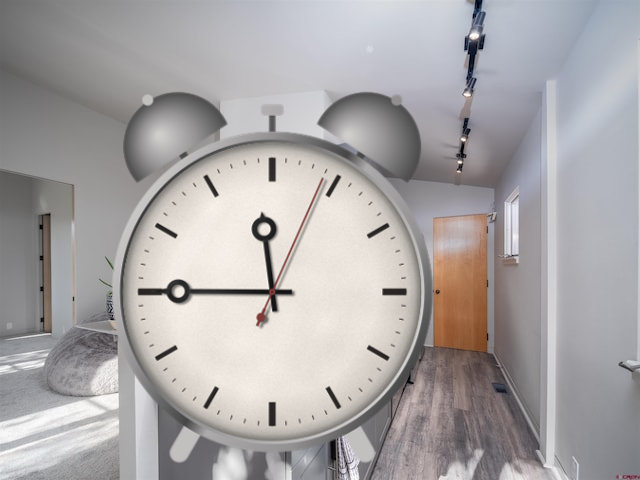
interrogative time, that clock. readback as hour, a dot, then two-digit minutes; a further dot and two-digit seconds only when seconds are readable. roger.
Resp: 11.45.04
